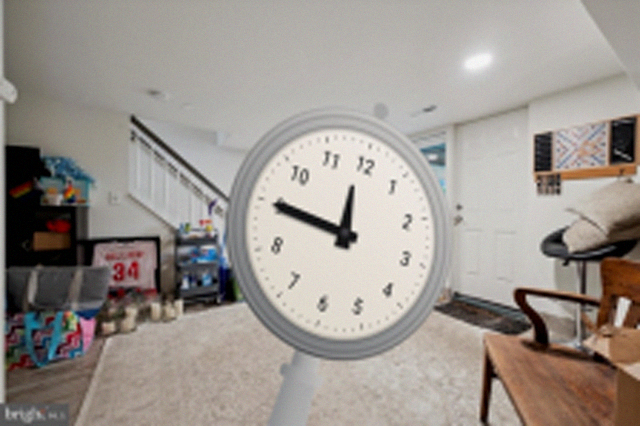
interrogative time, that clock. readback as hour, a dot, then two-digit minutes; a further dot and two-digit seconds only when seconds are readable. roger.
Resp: 11.45
